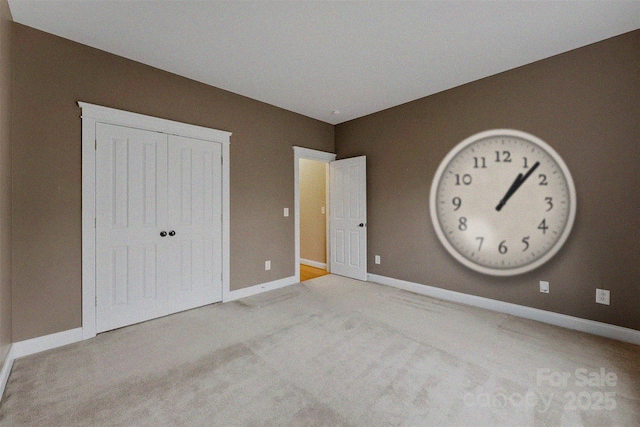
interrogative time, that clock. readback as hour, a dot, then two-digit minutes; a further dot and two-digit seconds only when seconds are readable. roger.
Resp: 1.07
